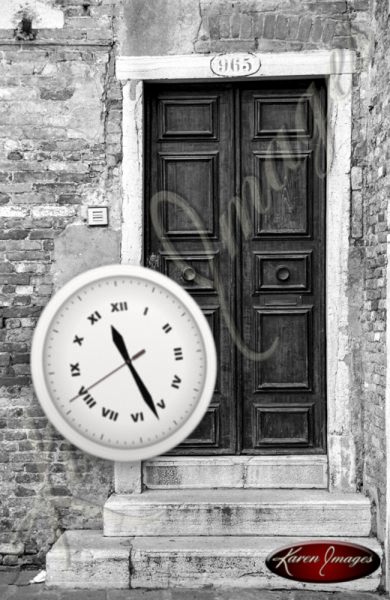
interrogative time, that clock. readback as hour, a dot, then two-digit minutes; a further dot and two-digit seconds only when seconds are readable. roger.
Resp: 11.26.41
